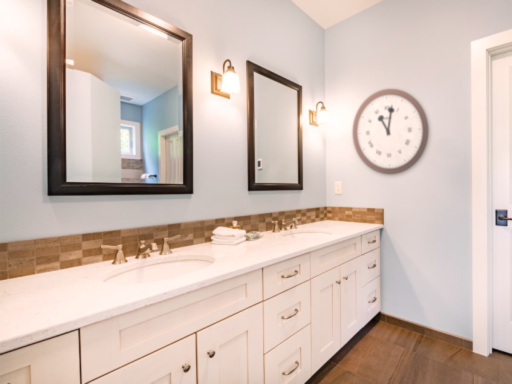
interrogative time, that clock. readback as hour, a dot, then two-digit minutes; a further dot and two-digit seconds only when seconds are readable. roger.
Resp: 11.02
